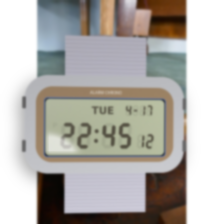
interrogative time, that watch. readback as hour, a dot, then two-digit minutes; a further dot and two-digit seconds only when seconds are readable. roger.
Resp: 22.45.12
